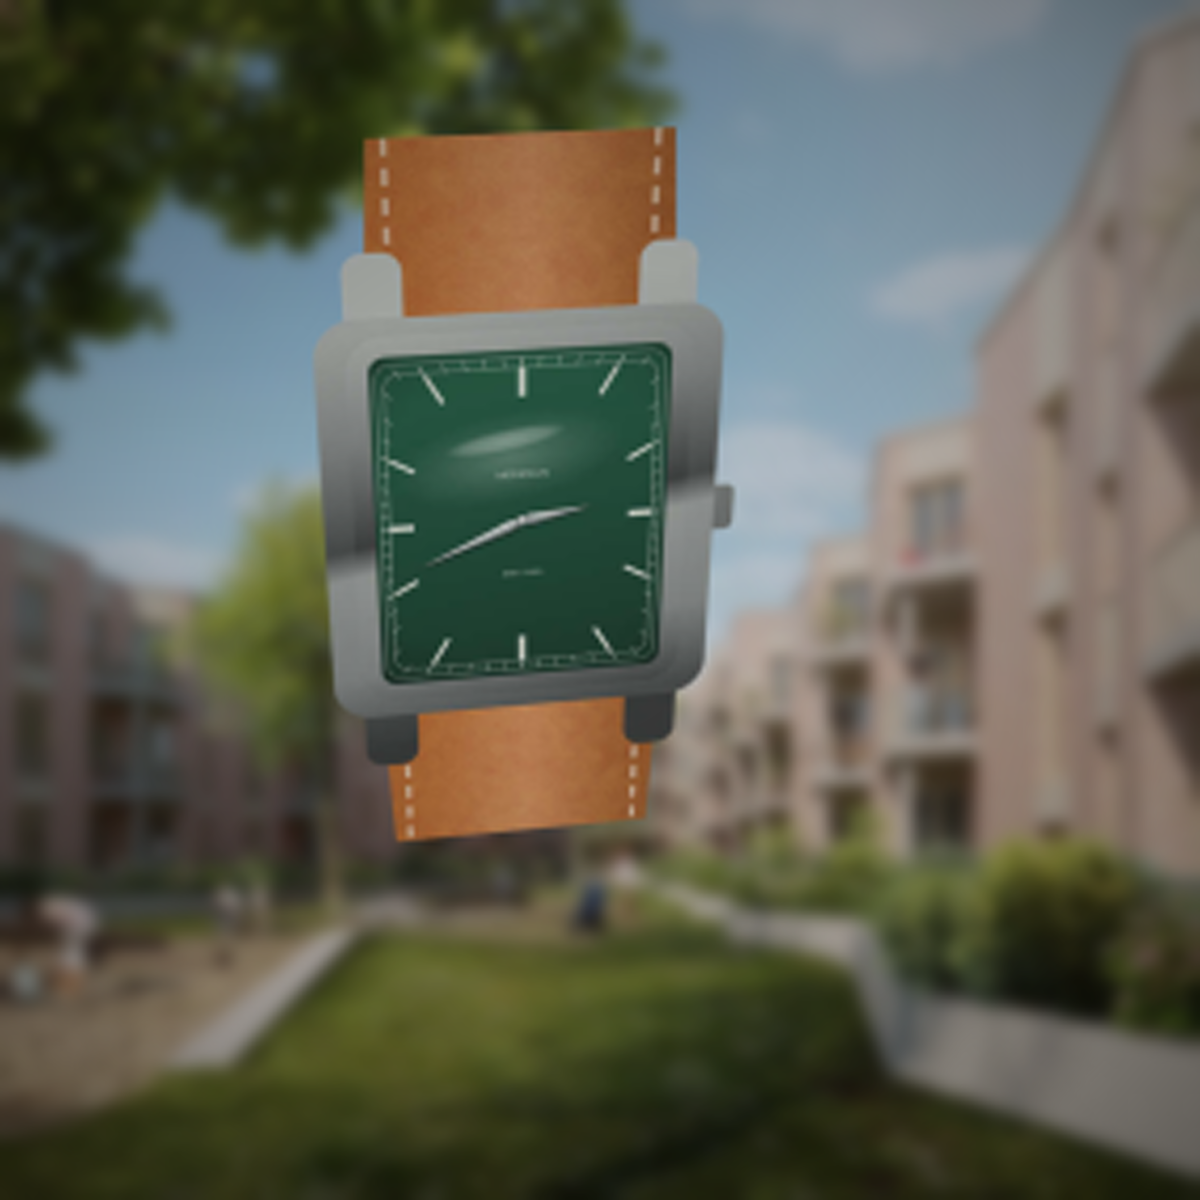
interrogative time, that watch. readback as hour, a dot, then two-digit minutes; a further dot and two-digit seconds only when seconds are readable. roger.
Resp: 2.41
